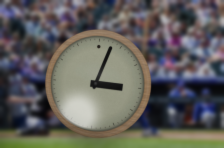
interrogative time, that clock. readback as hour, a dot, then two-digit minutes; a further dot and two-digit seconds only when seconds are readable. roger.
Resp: 3.03
